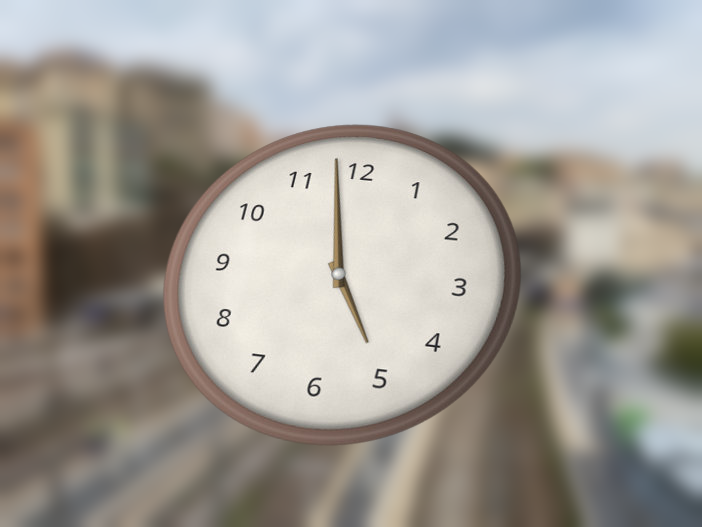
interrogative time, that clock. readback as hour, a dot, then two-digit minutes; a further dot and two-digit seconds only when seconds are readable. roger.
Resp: 4.58
